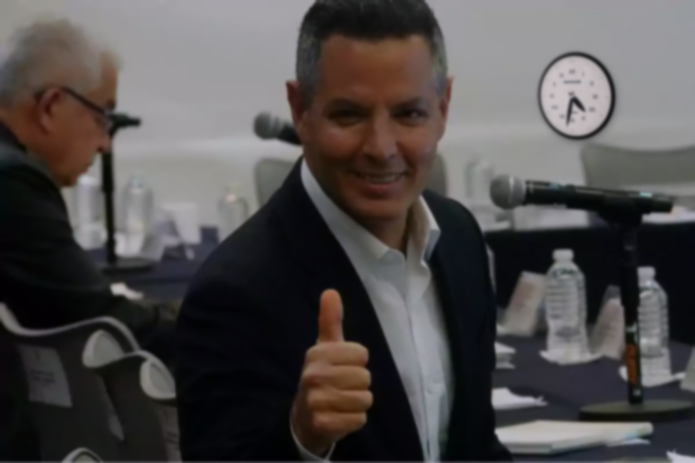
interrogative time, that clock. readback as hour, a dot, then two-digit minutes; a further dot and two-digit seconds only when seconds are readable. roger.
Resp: 4.32
